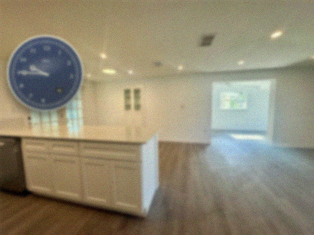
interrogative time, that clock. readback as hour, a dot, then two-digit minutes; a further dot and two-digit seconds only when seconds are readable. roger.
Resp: 9.45
